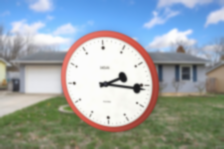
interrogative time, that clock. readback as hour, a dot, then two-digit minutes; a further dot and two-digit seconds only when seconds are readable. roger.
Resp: 2.16
